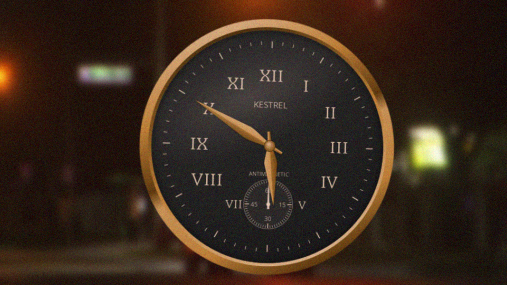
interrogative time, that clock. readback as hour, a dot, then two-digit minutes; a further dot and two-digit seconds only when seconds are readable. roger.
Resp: 5.50
